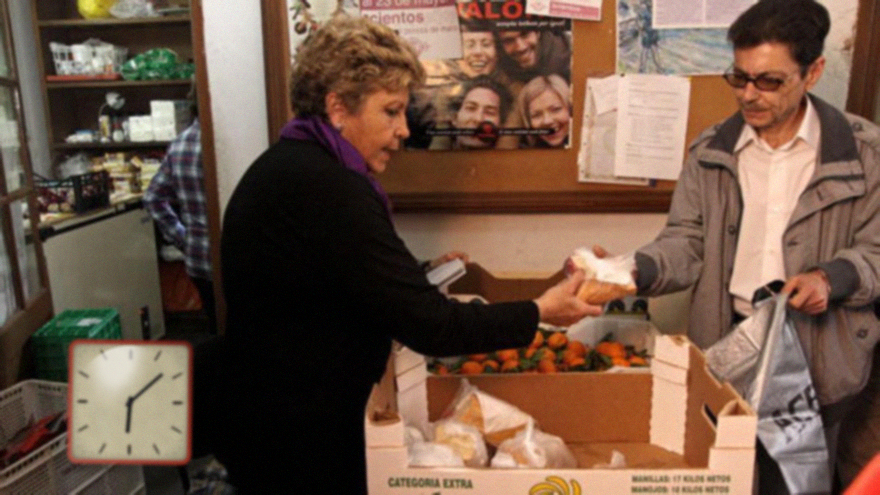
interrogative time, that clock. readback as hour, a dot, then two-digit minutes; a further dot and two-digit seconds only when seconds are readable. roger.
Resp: 6.08
